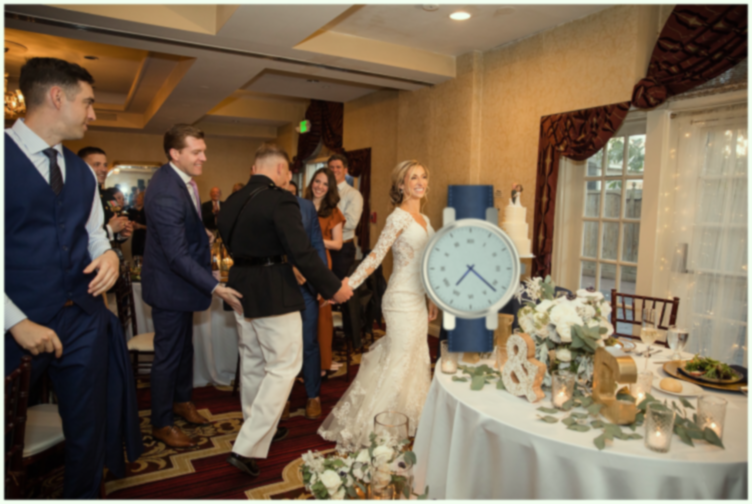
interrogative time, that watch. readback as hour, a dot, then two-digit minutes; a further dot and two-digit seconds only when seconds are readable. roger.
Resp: 7.22
